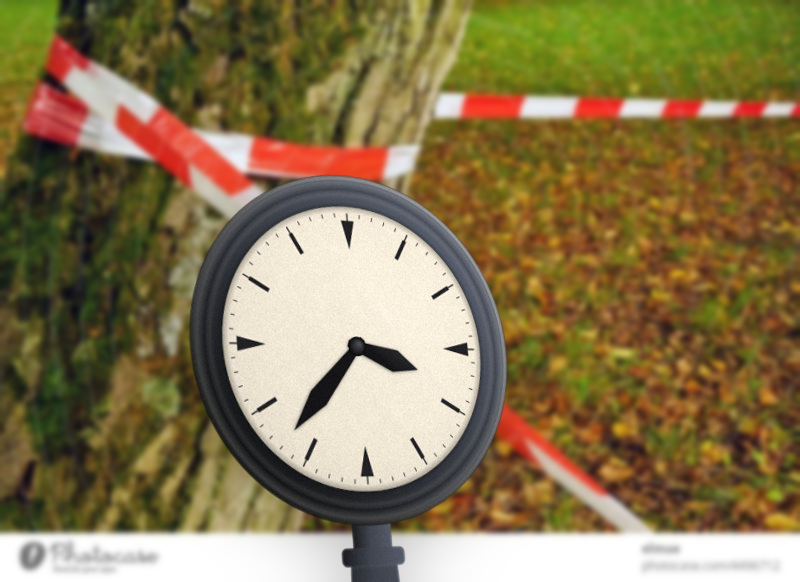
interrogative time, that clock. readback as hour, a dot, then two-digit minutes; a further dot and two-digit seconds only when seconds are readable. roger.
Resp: 3.37
